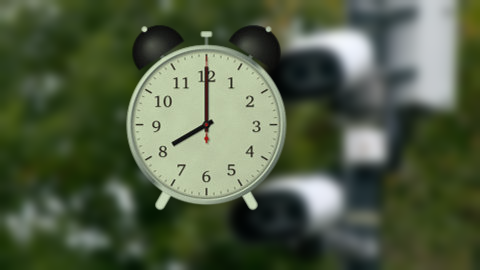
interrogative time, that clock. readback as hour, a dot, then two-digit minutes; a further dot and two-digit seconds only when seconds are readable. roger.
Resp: 8.00.00
